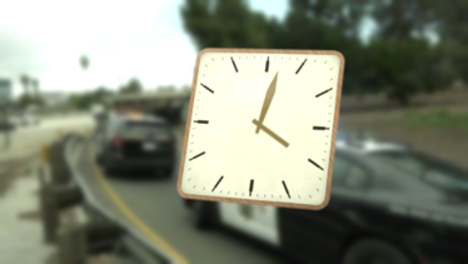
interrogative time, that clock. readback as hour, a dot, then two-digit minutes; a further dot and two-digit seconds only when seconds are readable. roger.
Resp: 4.02
